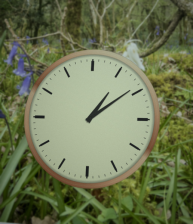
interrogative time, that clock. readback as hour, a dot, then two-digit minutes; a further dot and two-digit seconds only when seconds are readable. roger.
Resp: 1.09
